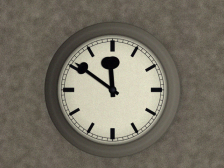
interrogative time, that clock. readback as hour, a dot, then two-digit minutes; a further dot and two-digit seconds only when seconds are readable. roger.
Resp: 11.51
